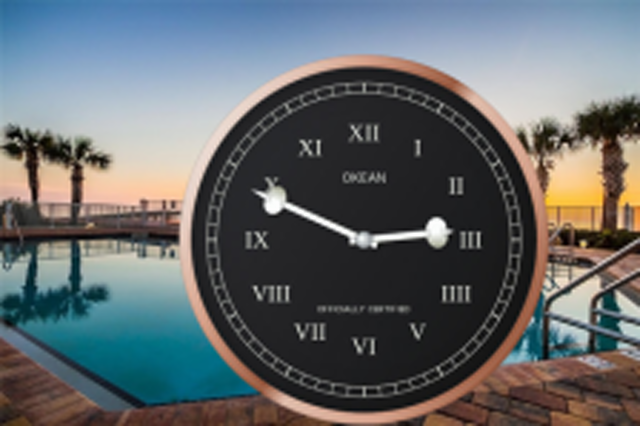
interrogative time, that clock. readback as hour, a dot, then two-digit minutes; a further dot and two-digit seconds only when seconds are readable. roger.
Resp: 2.49
